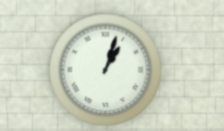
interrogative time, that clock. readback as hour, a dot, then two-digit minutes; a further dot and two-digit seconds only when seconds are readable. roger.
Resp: 1.03
